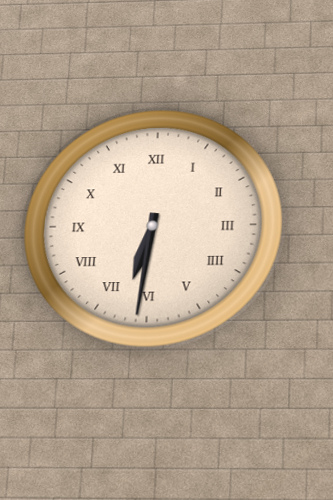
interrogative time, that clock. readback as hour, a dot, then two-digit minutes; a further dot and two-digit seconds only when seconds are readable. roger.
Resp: 6.31
